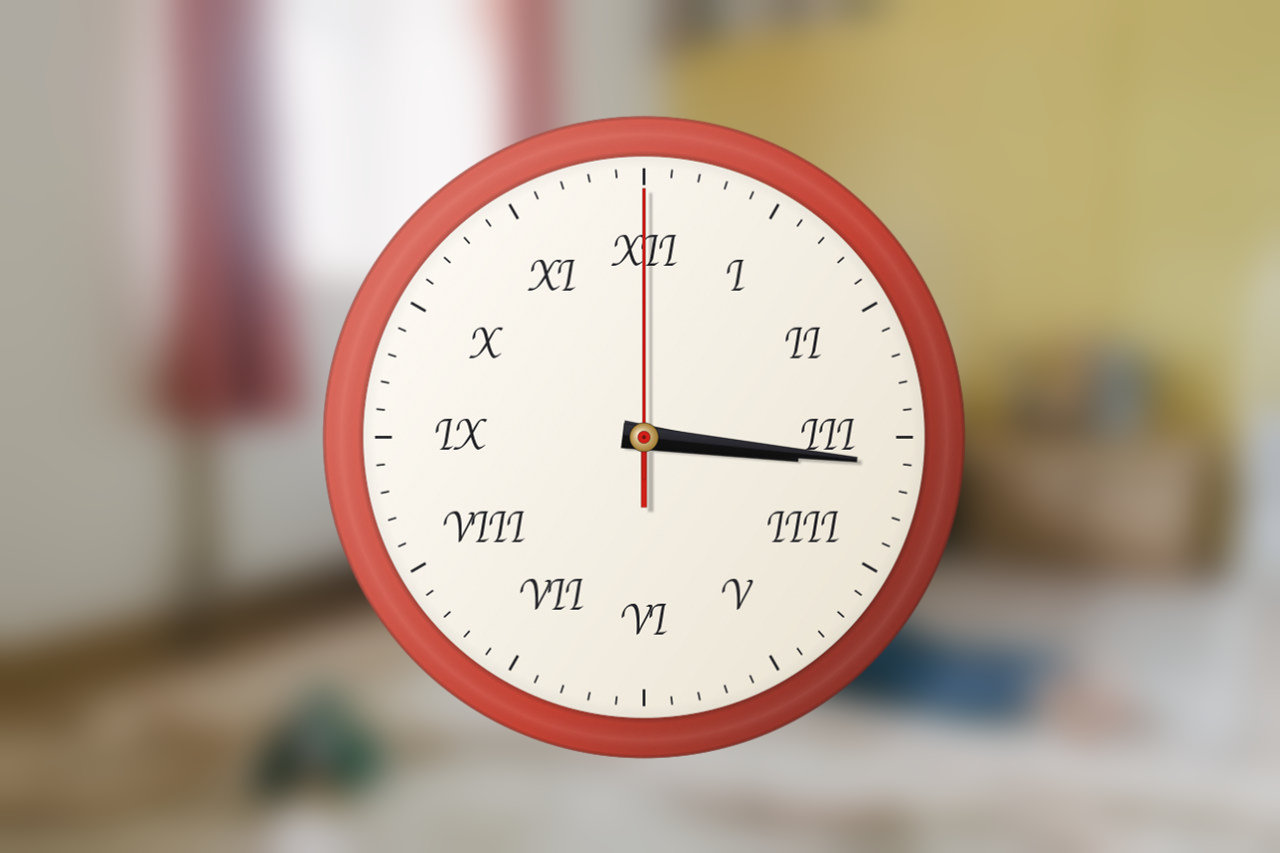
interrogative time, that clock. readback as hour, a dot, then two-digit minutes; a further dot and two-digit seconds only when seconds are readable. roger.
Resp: 3.16.00
